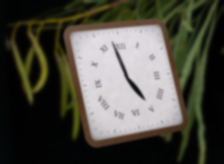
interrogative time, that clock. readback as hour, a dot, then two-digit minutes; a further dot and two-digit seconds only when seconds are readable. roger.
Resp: 4.58
